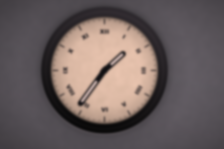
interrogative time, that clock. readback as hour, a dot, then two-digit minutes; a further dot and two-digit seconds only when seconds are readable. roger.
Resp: 1.36
